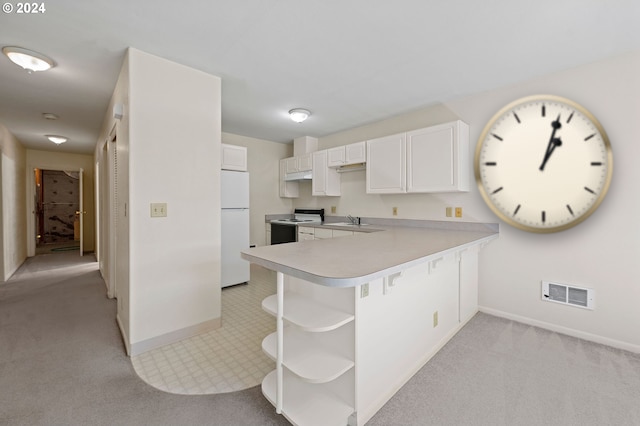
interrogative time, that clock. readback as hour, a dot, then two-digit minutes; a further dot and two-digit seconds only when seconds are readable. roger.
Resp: 1.03
